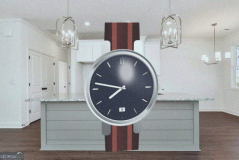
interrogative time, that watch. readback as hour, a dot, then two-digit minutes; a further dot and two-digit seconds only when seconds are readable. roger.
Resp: 7.47
